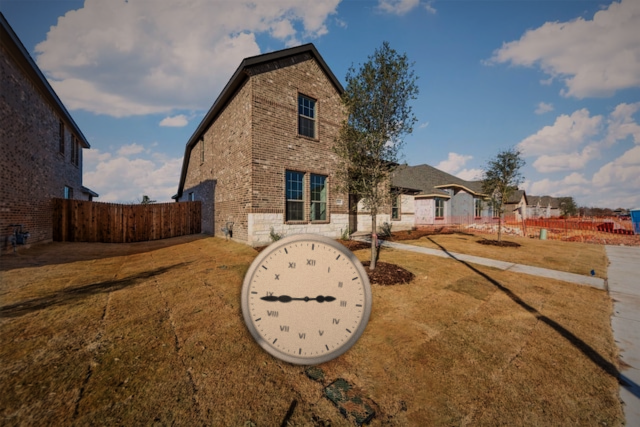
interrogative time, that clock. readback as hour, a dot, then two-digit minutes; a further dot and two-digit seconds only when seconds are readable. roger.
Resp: 2.44
